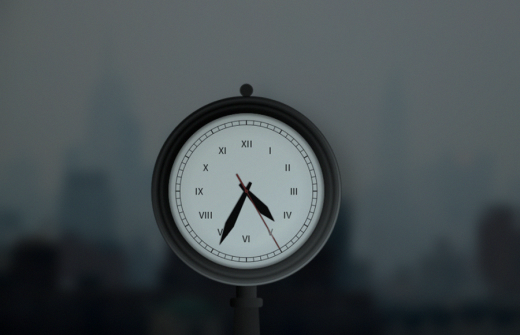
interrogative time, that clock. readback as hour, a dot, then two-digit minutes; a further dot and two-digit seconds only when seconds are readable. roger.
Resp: 4.34.25
